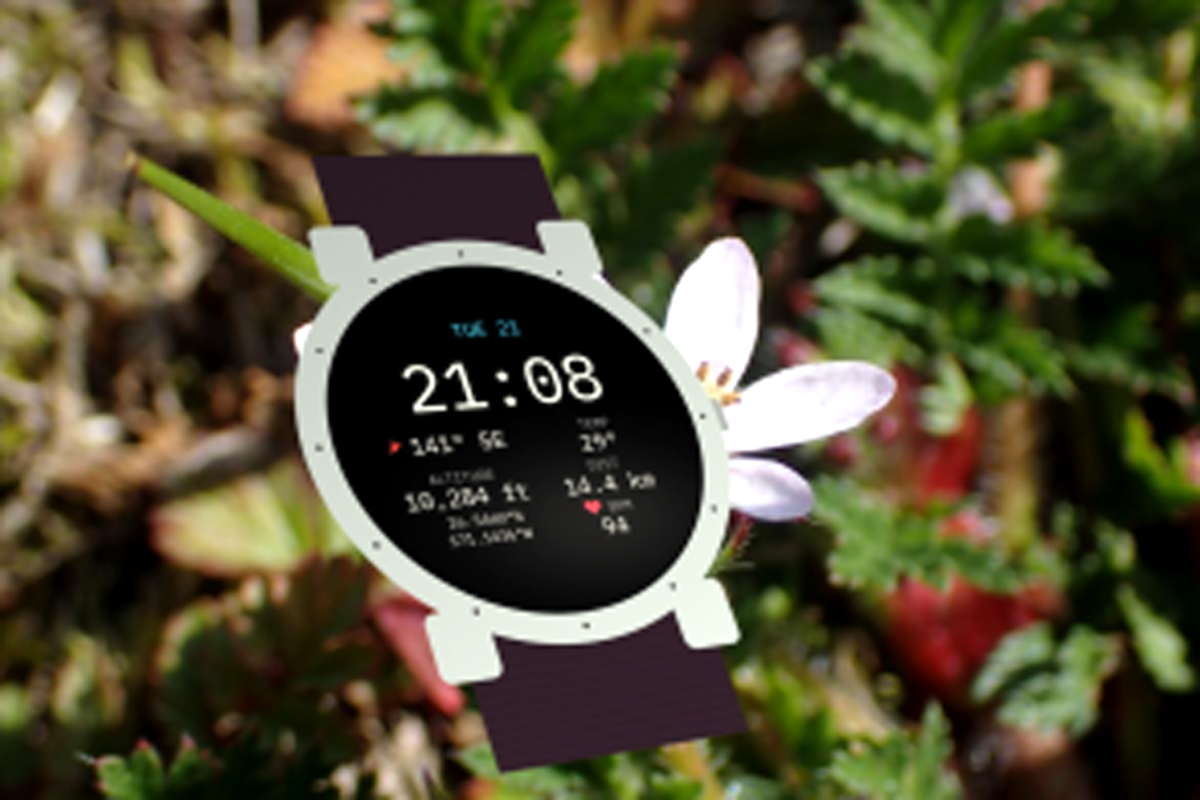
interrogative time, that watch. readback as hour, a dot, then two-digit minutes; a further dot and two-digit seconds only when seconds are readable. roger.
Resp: 21.08
